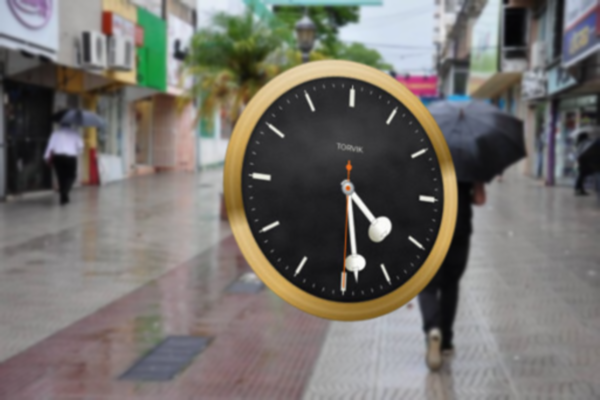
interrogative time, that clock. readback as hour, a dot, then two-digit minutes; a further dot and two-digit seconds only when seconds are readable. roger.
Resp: 4.28.30
